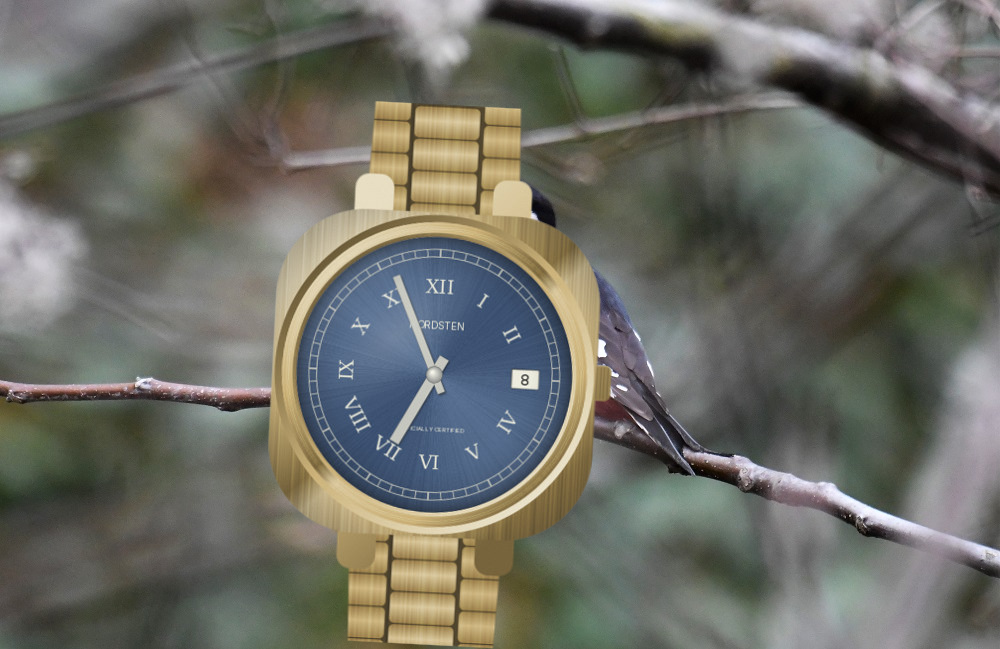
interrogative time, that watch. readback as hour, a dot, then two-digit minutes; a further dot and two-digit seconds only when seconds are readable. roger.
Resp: 6.56
